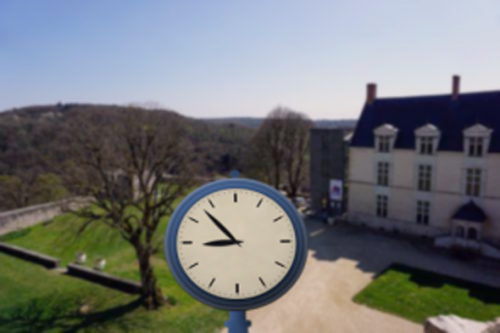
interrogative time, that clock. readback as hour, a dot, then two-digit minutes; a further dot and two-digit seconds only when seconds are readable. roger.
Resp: 8.53
